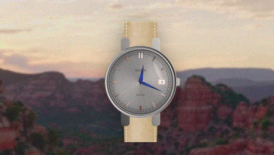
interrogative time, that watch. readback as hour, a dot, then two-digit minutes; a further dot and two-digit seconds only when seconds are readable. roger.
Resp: 12.19
